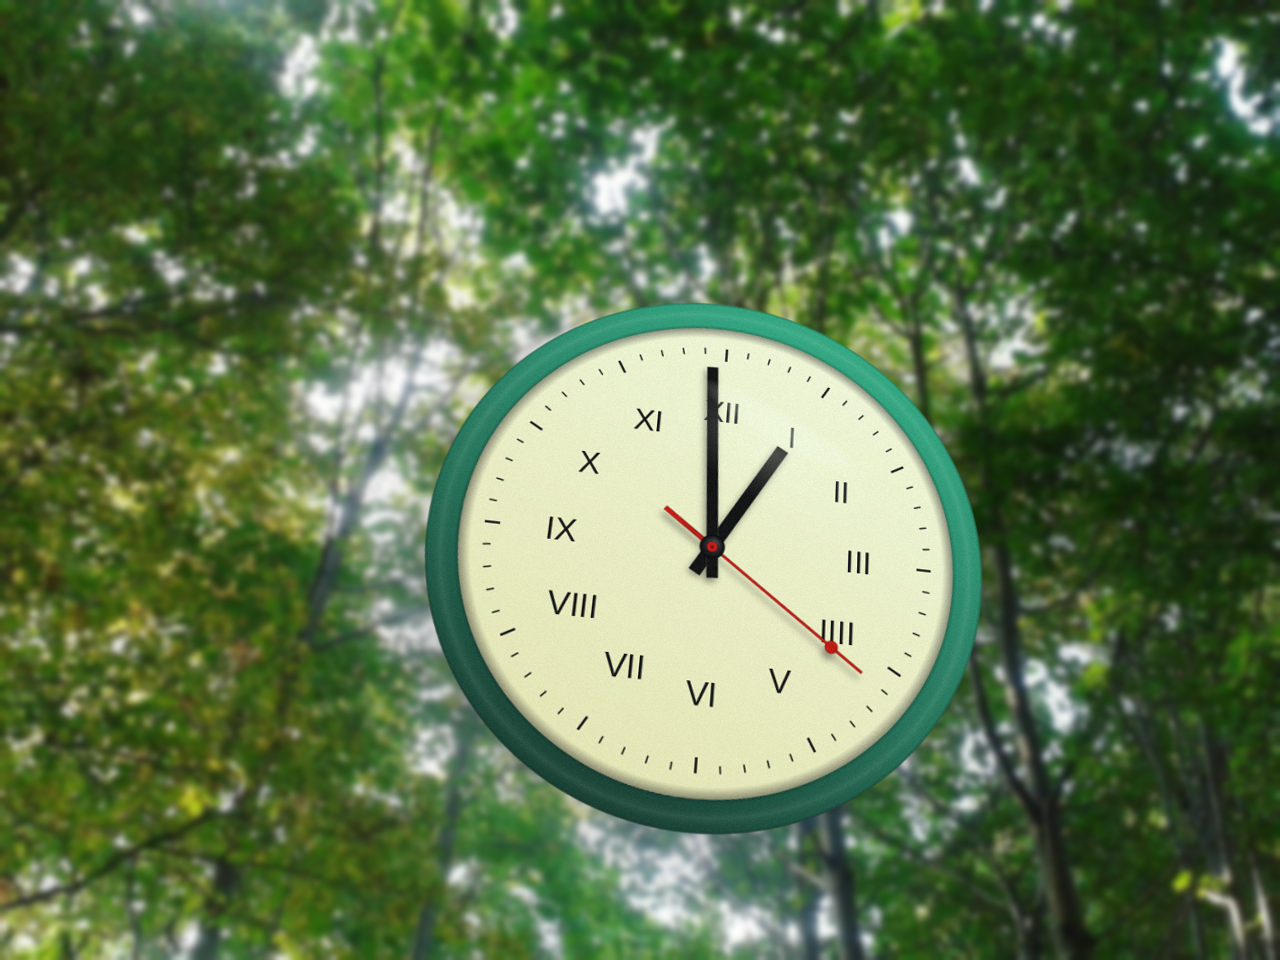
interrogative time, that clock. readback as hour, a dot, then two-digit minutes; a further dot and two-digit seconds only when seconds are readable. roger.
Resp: 12.59.21
